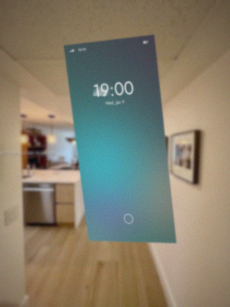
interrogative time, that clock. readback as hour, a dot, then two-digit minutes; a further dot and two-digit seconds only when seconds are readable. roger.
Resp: 19.00
